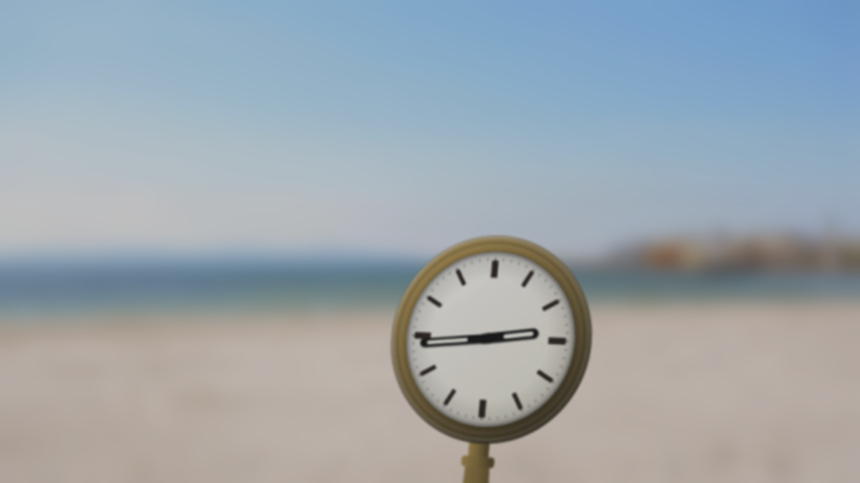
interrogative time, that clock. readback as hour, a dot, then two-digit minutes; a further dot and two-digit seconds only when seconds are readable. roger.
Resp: 2.44
